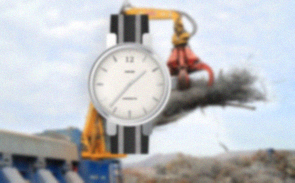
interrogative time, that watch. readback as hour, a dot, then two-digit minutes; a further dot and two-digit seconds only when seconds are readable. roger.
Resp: 1.37
